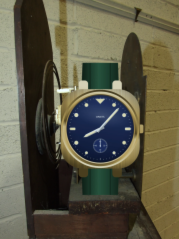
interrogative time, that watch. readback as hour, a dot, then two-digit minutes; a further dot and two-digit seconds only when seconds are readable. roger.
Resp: 8.07
